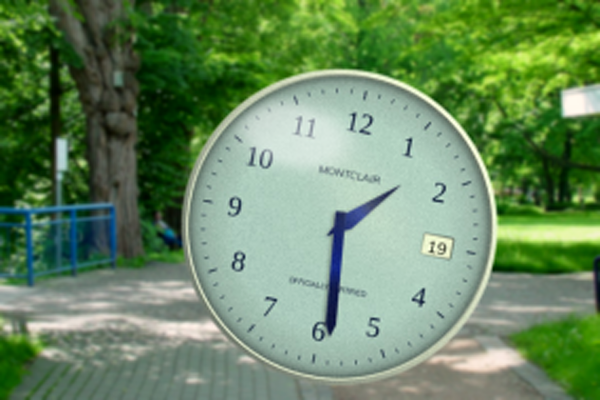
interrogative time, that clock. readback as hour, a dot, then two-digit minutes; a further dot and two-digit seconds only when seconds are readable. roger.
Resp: 1.29
